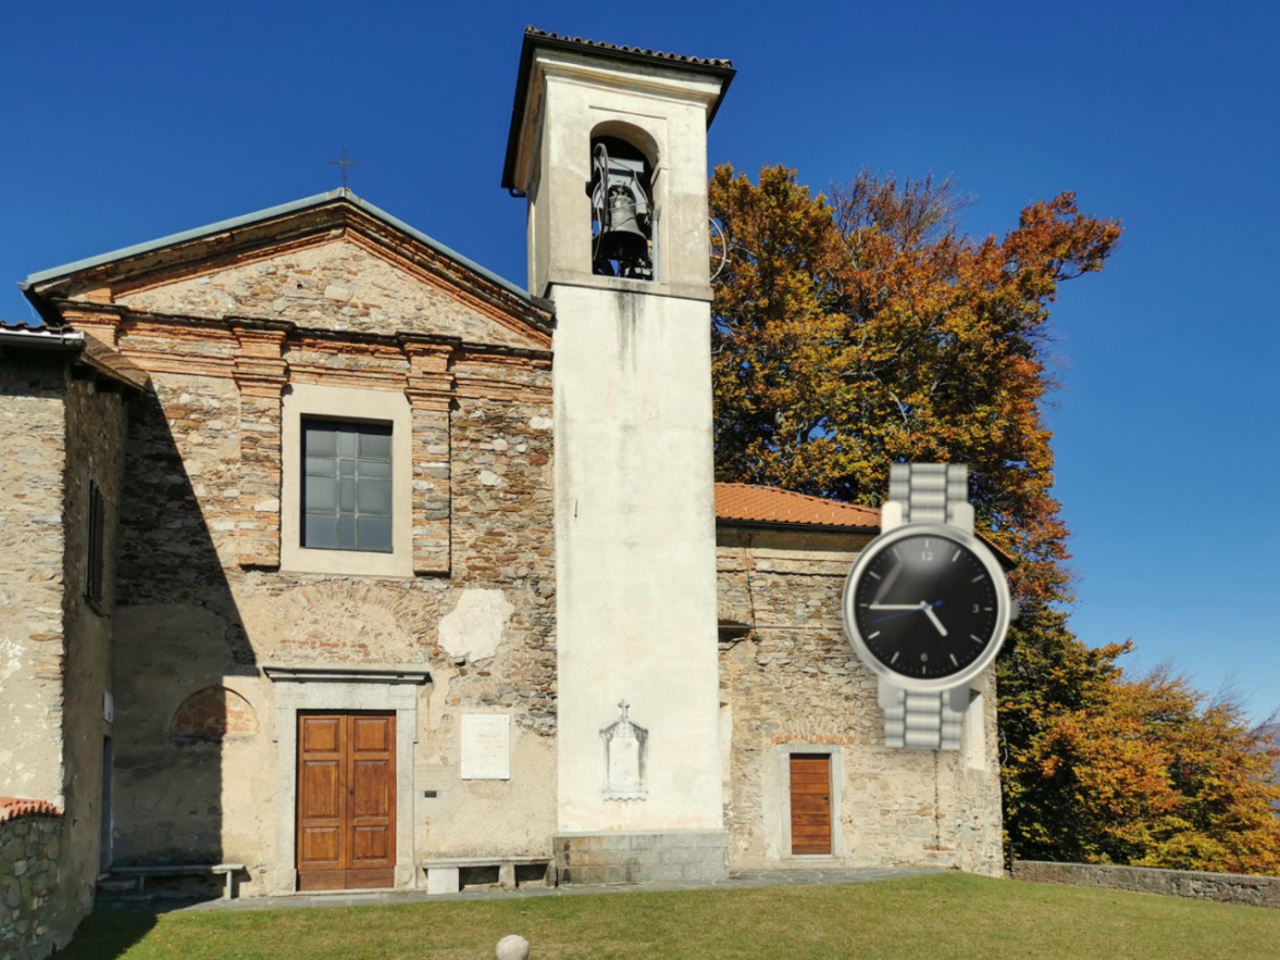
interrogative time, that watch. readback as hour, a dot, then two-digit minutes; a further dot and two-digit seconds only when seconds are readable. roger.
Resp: 4.44.42
